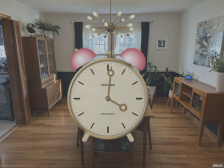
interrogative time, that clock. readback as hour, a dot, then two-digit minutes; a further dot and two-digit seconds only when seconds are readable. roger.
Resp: 4.01
